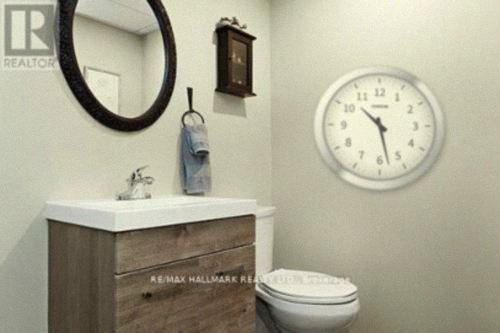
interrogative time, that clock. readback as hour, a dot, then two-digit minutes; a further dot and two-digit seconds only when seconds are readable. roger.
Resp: 10.28
